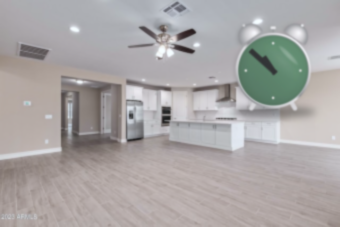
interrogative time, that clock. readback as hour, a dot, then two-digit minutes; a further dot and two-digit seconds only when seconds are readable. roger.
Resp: 10.52
